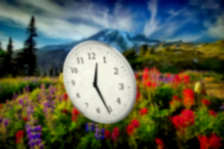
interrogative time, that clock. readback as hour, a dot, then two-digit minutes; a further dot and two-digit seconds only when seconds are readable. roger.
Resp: 12.26
